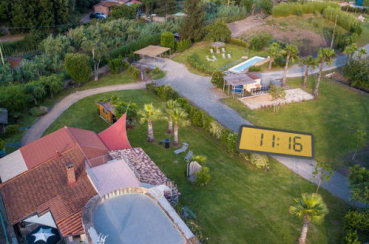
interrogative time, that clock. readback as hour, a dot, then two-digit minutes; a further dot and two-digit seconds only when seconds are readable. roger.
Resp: 11.16
